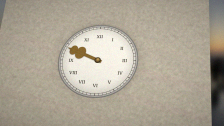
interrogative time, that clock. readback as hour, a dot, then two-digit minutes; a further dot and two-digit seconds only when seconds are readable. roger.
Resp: 9.49
